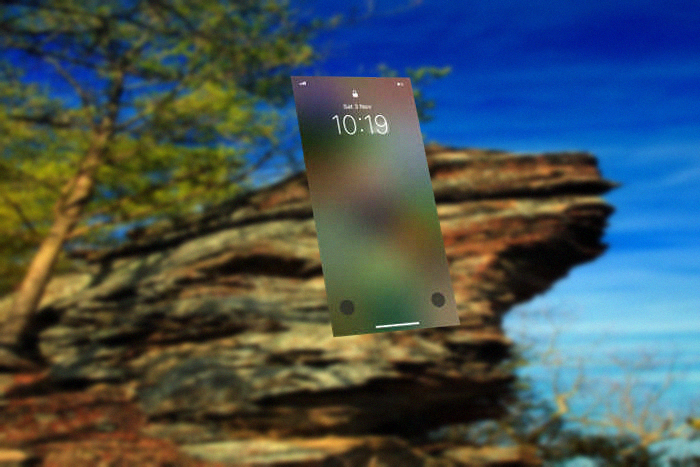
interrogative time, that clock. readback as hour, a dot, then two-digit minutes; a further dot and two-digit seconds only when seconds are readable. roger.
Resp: 10.19
